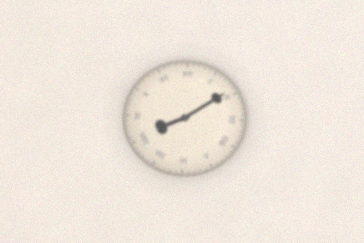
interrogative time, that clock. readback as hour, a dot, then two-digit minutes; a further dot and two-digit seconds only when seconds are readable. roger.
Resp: 8.09
